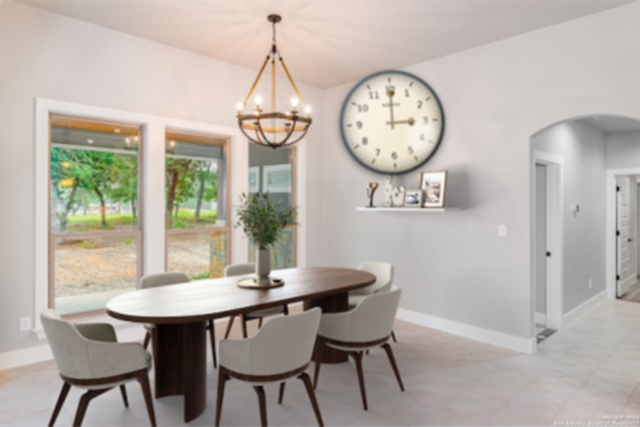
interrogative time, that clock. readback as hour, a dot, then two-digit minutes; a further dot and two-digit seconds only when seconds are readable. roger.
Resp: 3.00
